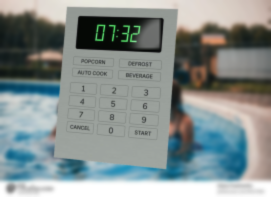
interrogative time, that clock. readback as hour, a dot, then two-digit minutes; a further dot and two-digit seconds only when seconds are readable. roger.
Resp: 7.32
